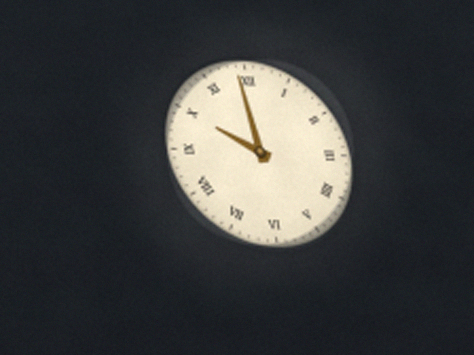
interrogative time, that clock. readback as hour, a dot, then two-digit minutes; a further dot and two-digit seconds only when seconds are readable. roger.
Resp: 9.59
